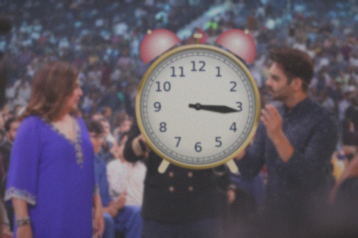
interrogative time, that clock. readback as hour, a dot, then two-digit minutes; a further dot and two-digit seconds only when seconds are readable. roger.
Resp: 3.16
